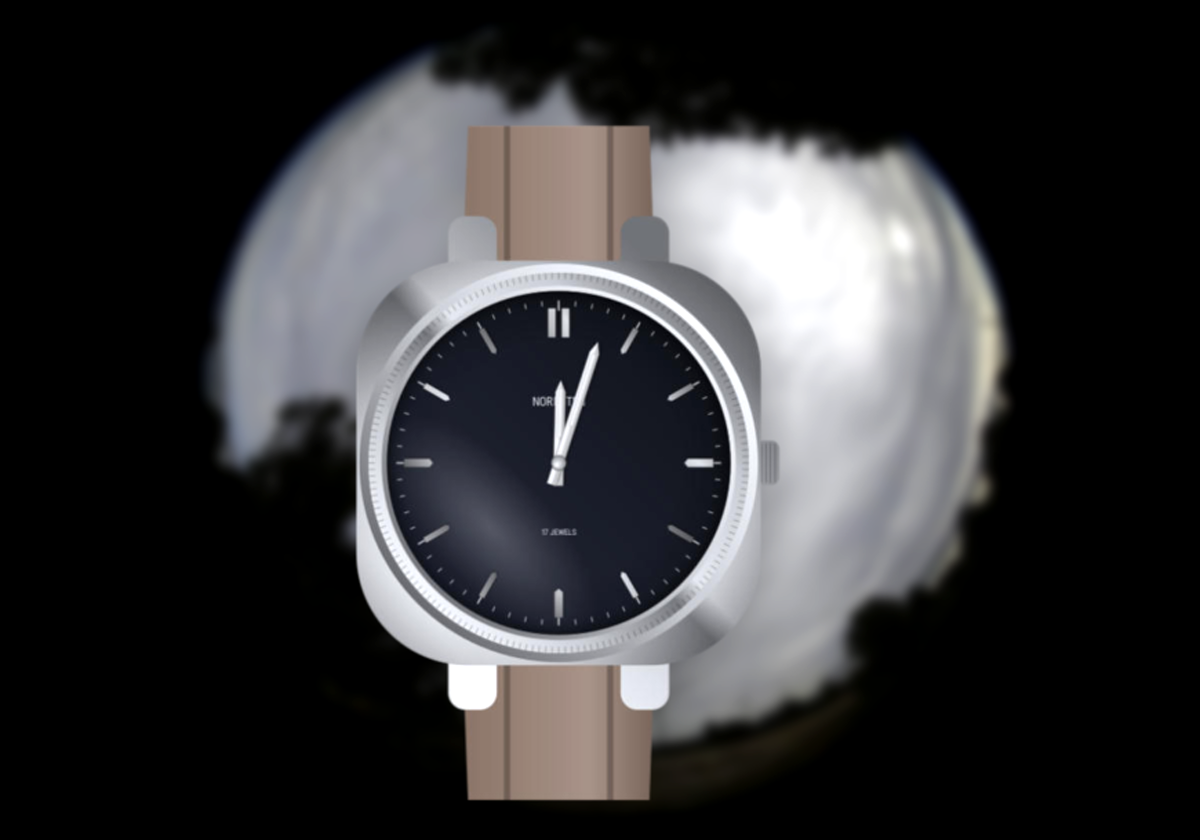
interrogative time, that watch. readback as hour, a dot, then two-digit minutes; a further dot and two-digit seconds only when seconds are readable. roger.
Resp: 12.03
